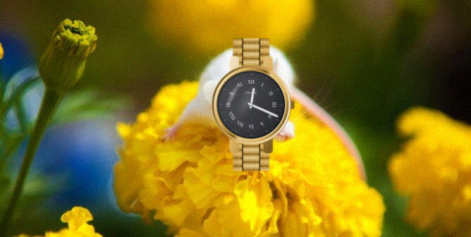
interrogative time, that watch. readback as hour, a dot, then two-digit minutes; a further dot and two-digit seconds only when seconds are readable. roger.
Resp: 12.19
